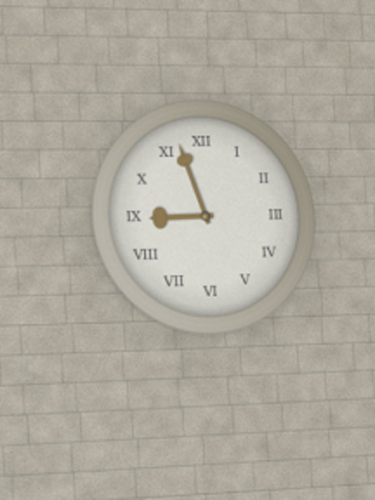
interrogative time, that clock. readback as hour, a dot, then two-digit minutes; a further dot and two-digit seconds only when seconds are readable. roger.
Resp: 8.57
